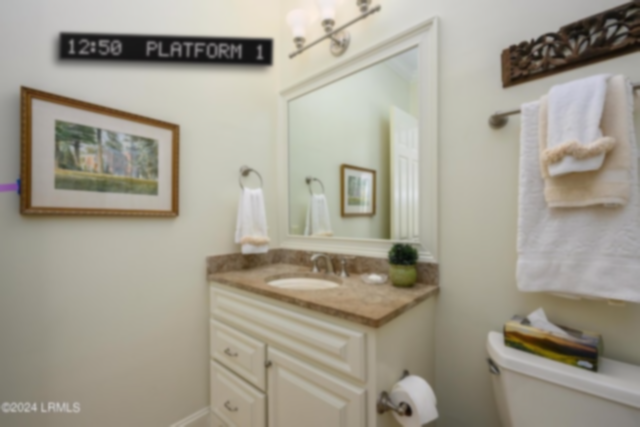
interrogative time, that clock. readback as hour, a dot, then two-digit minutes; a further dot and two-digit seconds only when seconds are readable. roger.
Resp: 12.50
